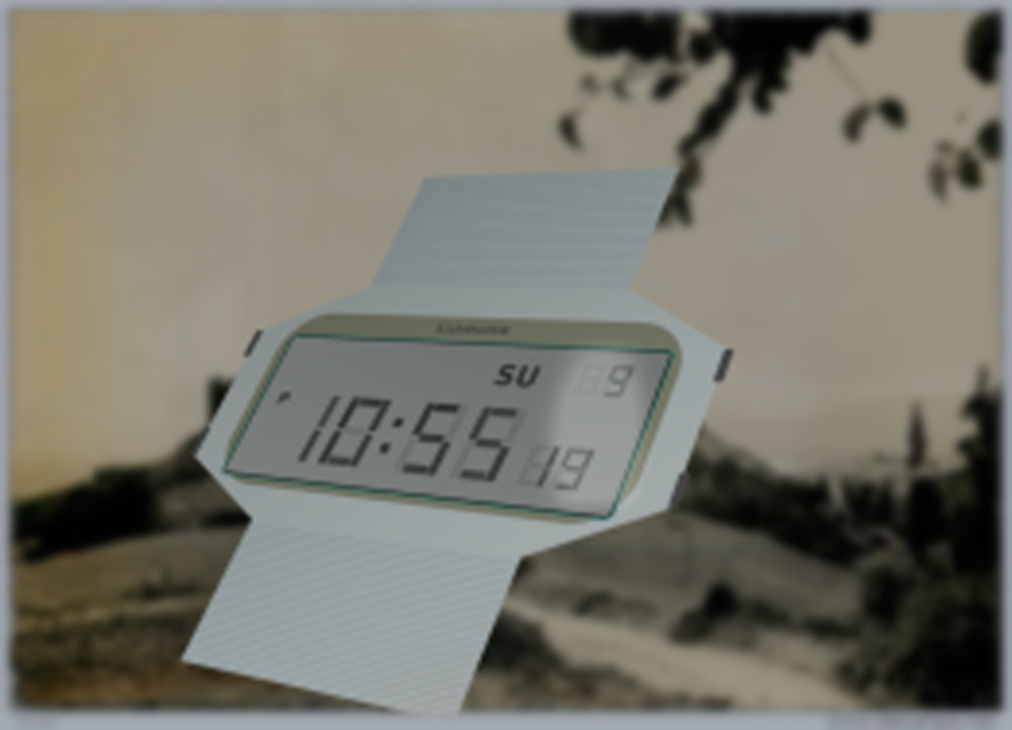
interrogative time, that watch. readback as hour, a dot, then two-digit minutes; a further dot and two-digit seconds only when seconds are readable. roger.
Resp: 10.55.19
